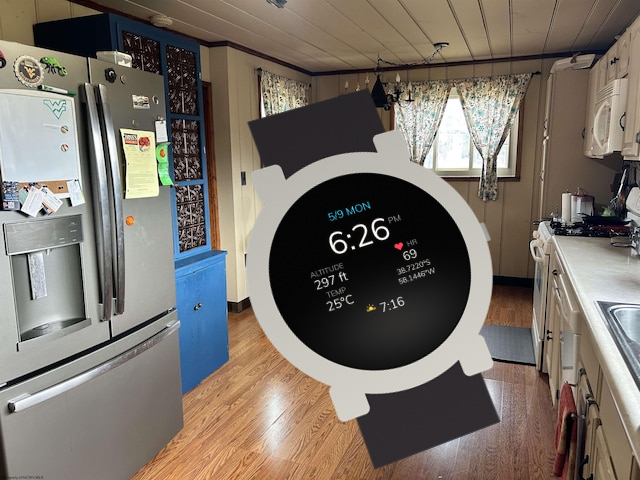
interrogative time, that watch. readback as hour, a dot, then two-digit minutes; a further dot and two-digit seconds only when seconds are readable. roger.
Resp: 6.26
